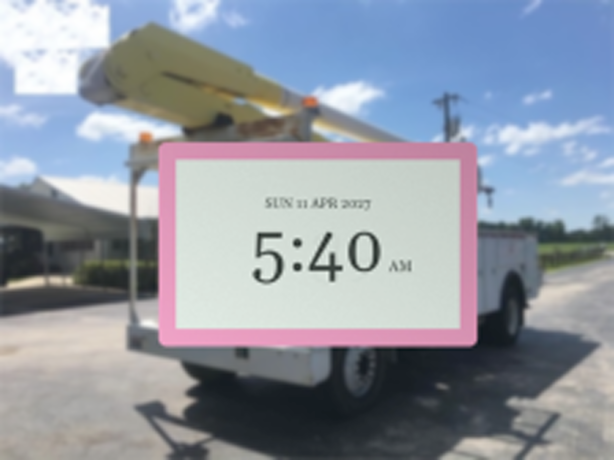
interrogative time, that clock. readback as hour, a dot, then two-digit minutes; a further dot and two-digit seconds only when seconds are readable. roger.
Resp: 5.40
